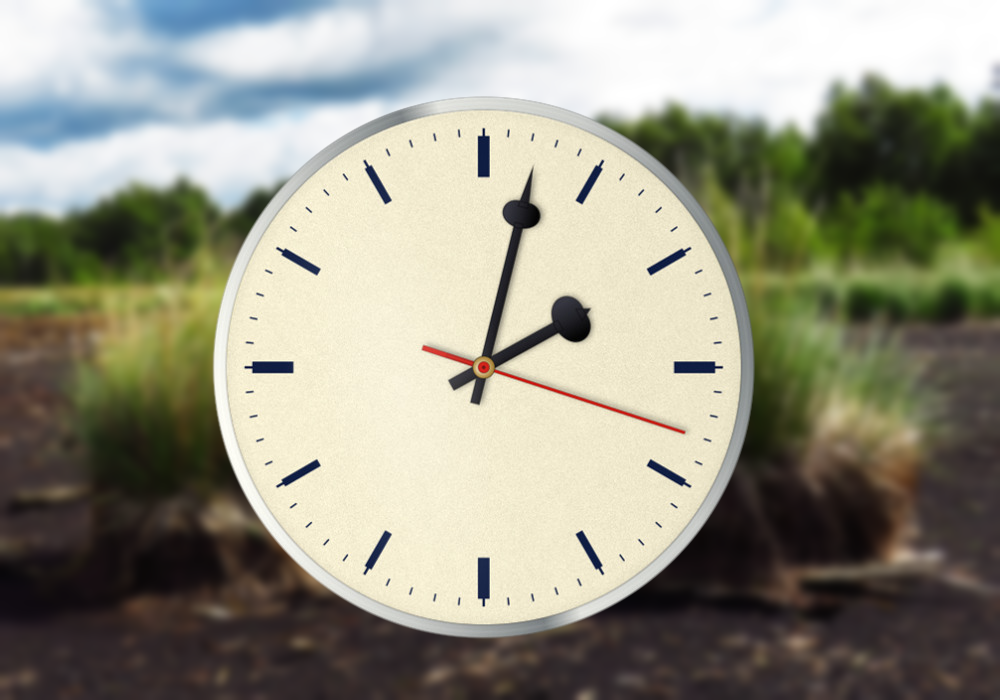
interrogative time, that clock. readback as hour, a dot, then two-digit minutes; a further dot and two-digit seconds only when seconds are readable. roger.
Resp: 2.02.18
